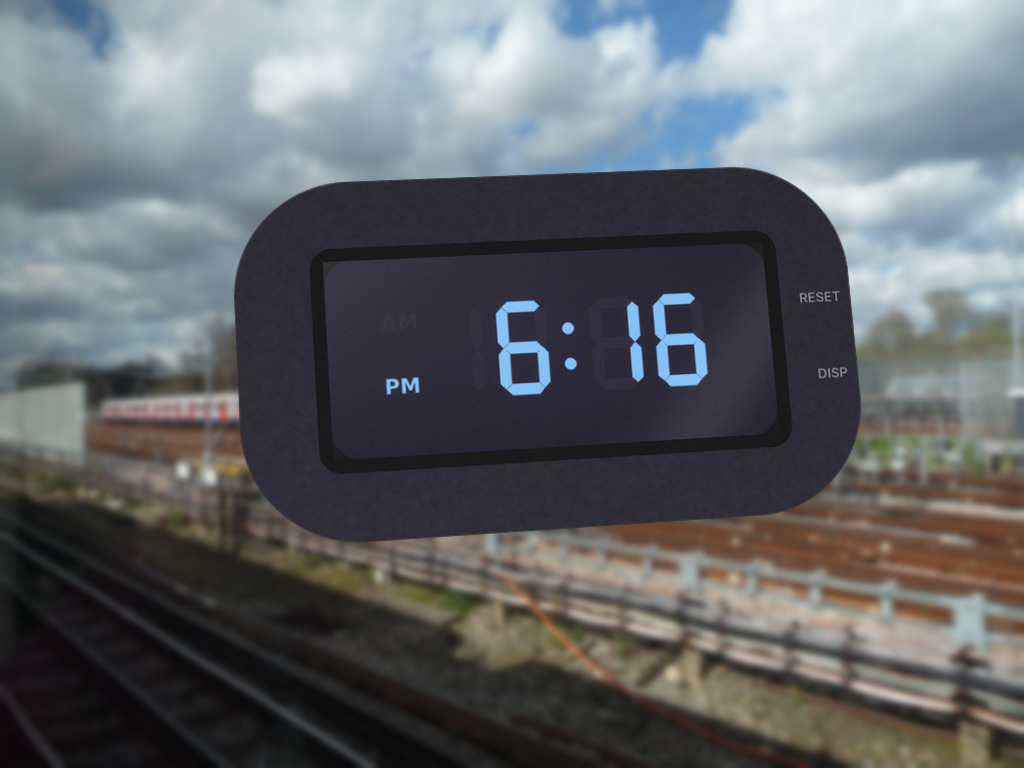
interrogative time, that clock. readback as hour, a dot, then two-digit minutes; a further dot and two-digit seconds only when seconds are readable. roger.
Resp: 6.16
